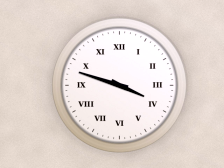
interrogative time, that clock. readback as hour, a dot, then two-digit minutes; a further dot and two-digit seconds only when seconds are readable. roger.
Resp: 3.48
